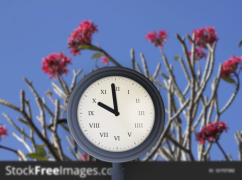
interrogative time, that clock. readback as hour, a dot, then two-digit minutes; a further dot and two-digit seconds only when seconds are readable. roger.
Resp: 9.59
